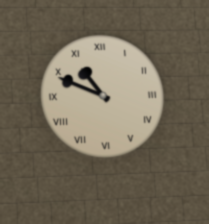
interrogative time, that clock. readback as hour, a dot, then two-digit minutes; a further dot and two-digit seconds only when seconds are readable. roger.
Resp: 10.49
